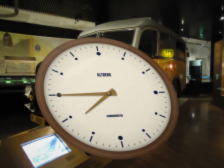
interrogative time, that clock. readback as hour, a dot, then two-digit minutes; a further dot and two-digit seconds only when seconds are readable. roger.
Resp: 7.45
